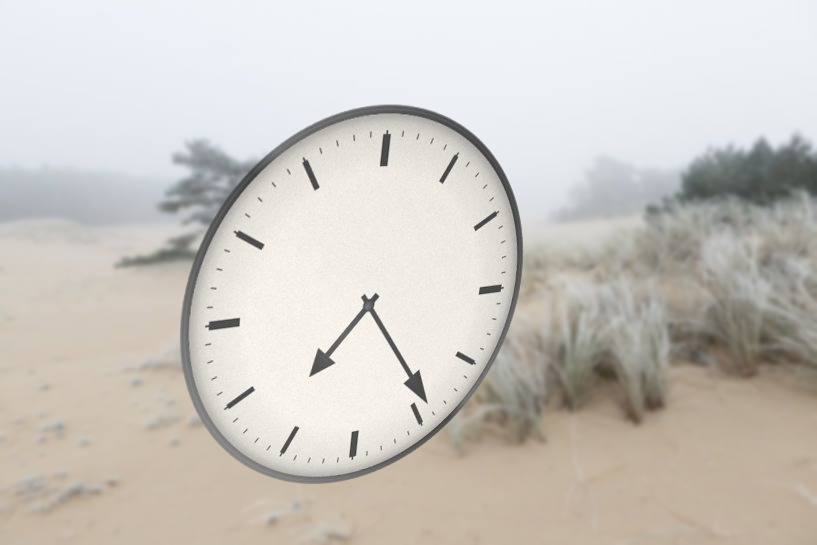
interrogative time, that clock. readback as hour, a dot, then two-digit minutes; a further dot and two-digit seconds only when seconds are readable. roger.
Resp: 7.24
